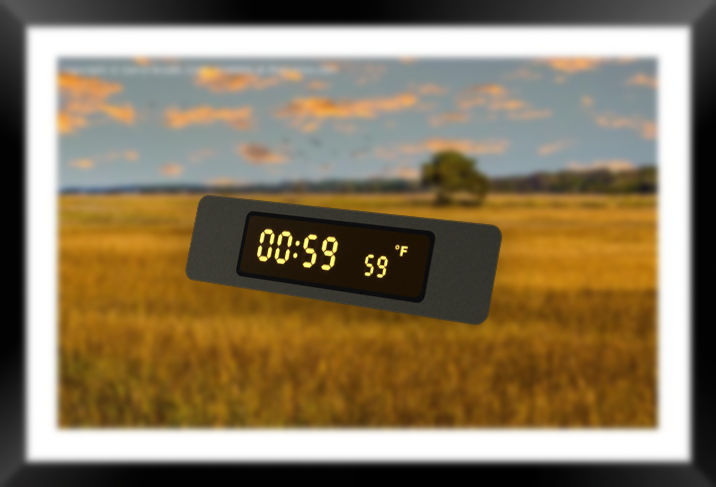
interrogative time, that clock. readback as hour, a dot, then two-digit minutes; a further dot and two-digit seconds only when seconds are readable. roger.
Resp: 0.59
